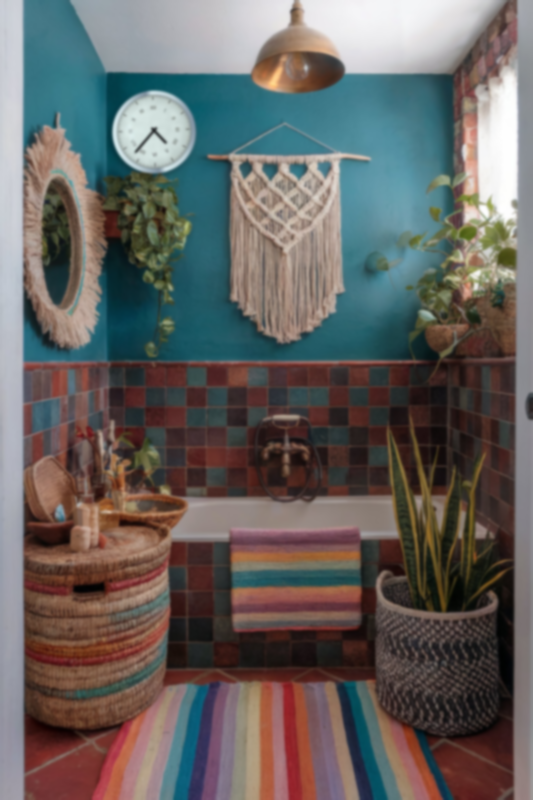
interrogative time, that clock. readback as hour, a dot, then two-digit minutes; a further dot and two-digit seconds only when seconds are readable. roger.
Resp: 4.37
